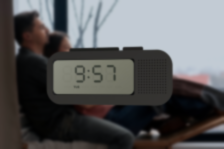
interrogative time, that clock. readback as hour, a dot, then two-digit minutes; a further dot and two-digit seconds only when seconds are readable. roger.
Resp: 9.57
